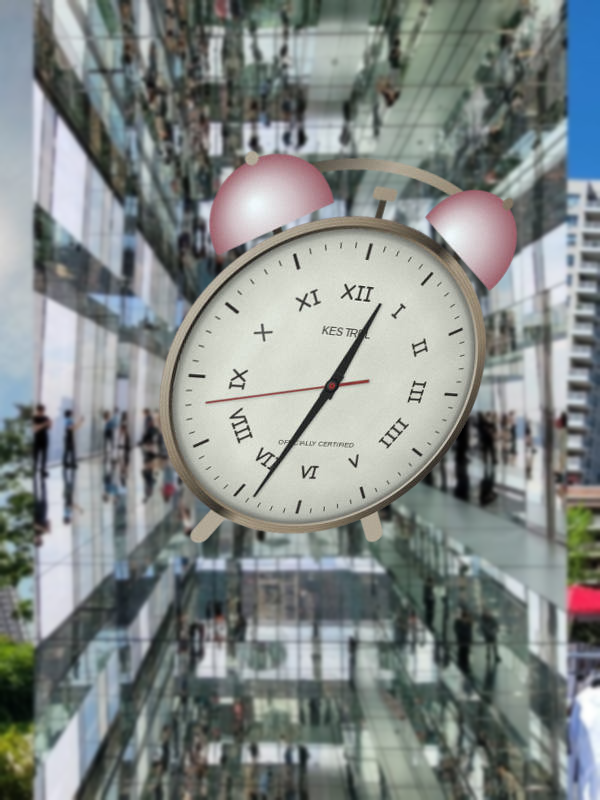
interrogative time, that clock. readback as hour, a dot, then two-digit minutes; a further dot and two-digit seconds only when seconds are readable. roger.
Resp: 12.33.43
